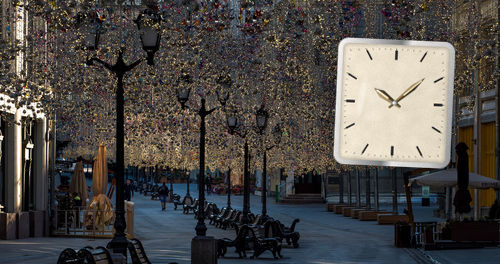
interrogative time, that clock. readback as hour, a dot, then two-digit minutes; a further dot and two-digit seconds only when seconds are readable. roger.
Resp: 10.08
